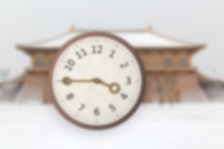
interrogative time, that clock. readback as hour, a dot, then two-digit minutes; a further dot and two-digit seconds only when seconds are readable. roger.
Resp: 3.45
